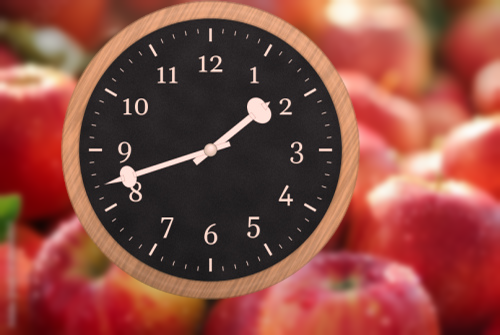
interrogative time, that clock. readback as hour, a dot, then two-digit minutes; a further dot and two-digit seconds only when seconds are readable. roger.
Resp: 1.42
